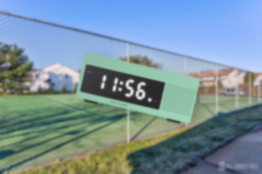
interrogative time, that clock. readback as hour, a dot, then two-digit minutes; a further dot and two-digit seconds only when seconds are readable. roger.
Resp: 11.56
